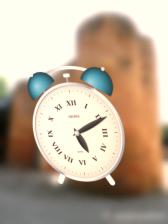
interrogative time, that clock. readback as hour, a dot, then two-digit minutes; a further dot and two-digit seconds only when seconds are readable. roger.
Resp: 5.11
